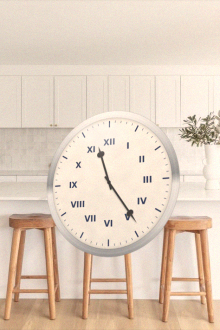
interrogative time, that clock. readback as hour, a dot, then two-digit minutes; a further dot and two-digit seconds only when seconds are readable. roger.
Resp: 11.24
